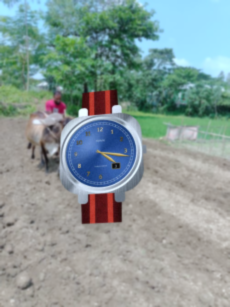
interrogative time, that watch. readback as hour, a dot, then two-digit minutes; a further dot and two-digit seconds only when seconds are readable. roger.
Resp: 4.17
